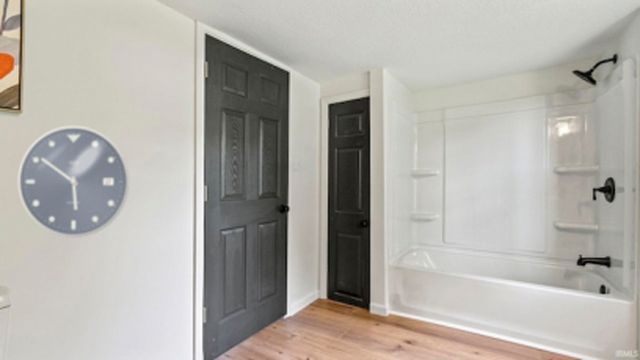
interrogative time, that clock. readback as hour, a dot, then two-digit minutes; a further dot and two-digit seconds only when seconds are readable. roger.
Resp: 5.51
